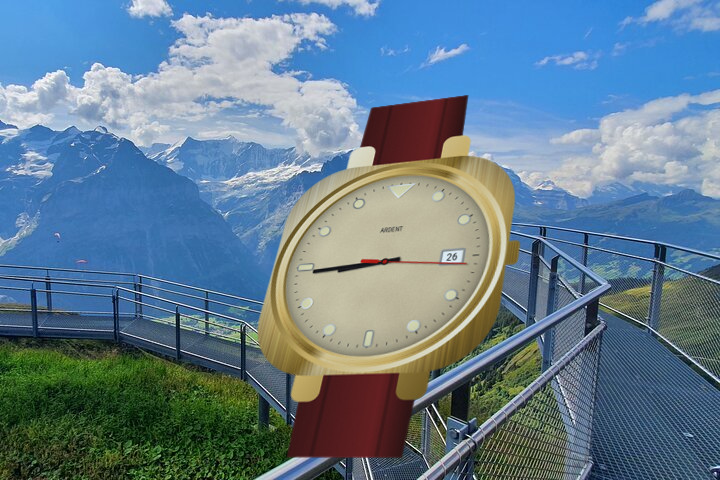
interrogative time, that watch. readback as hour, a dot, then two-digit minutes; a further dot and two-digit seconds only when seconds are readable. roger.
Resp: 8.44.16
